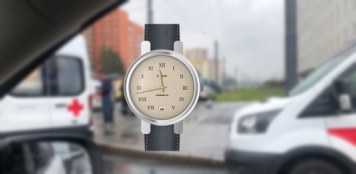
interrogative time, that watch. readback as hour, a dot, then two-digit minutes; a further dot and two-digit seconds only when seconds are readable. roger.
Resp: 11.43
